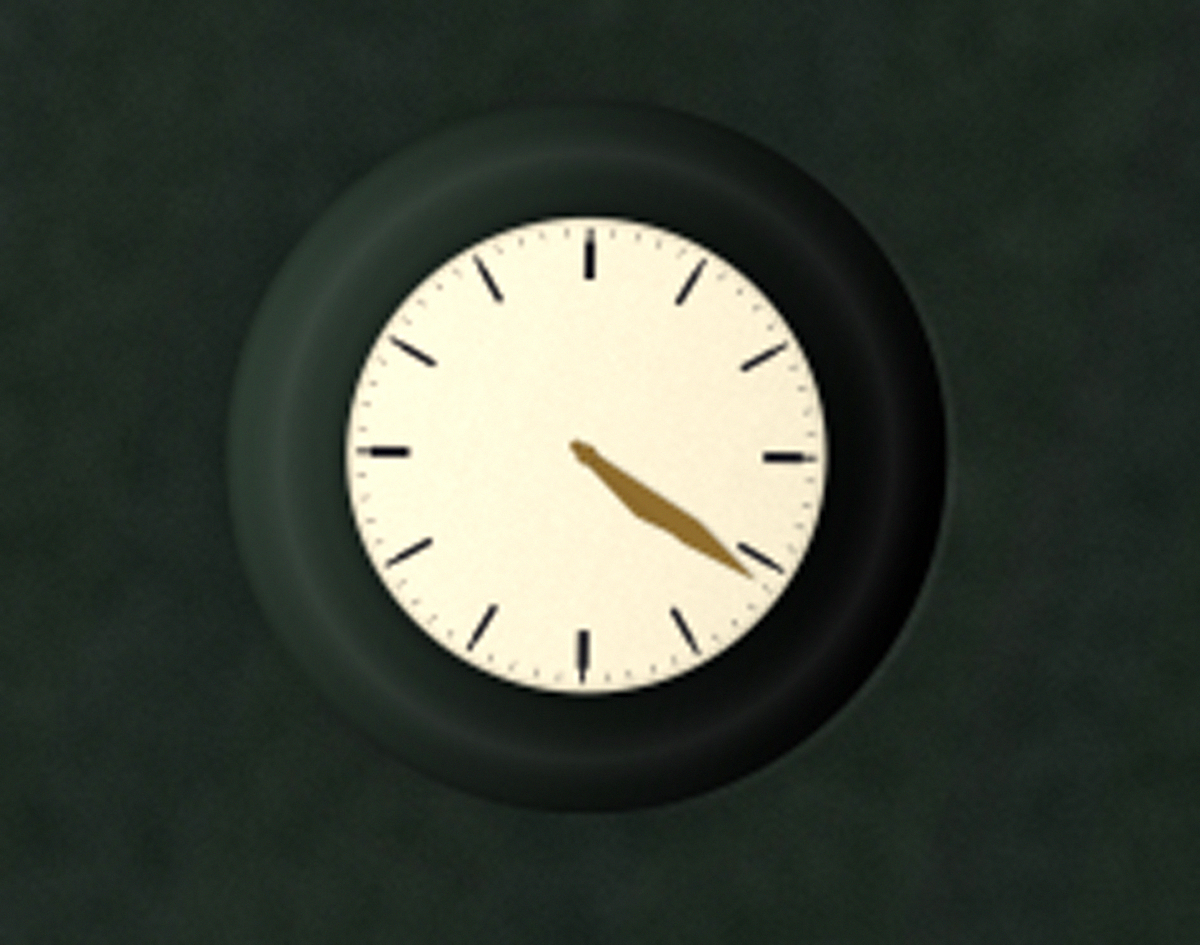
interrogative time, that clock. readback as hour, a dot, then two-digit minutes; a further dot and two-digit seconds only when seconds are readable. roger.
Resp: 4.21
